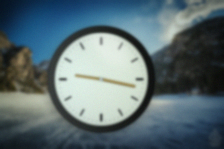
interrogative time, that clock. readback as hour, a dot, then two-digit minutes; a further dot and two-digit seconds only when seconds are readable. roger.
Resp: 9.17
